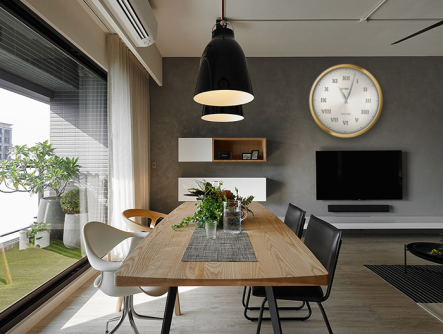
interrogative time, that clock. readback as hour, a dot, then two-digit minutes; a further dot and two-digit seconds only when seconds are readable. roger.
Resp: 11.03
